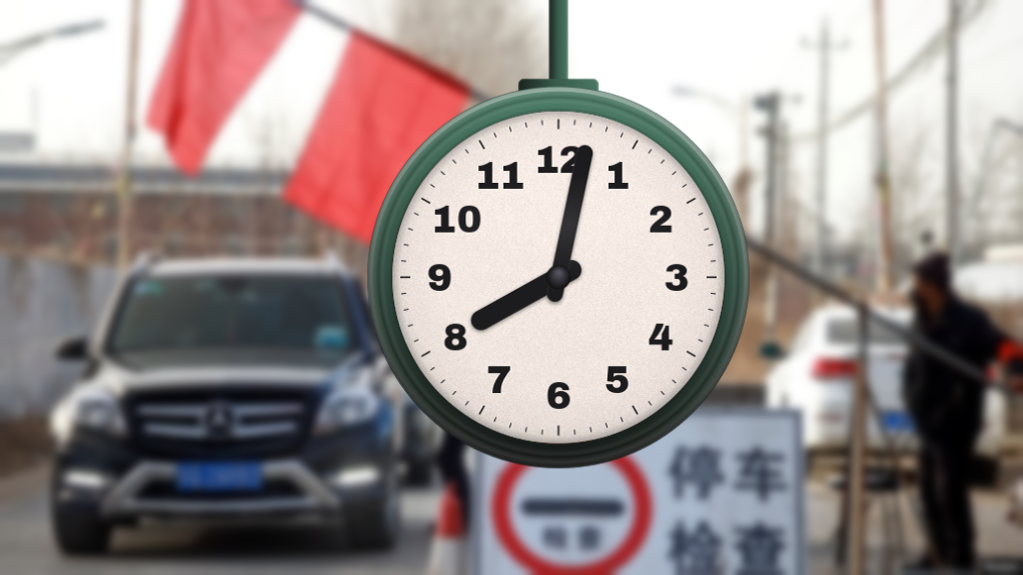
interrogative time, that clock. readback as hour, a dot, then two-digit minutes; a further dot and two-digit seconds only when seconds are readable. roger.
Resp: 8.02
